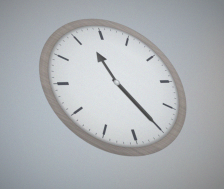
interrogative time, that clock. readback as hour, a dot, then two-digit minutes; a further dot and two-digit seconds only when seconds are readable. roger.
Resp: 11.25
